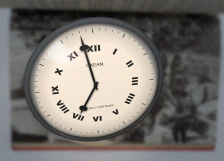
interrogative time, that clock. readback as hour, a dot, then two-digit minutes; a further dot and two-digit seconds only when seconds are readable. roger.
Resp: 6.58
